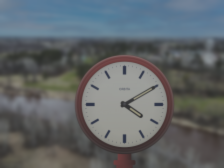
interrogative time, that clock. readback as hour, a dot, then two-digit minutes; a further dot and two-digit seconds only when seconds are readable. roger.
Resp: 4.10
